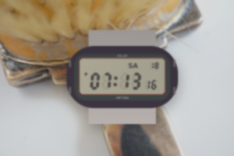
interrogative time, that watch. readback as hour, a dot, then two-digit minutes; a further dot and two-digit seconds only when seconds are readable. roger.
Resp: 7.13.16
